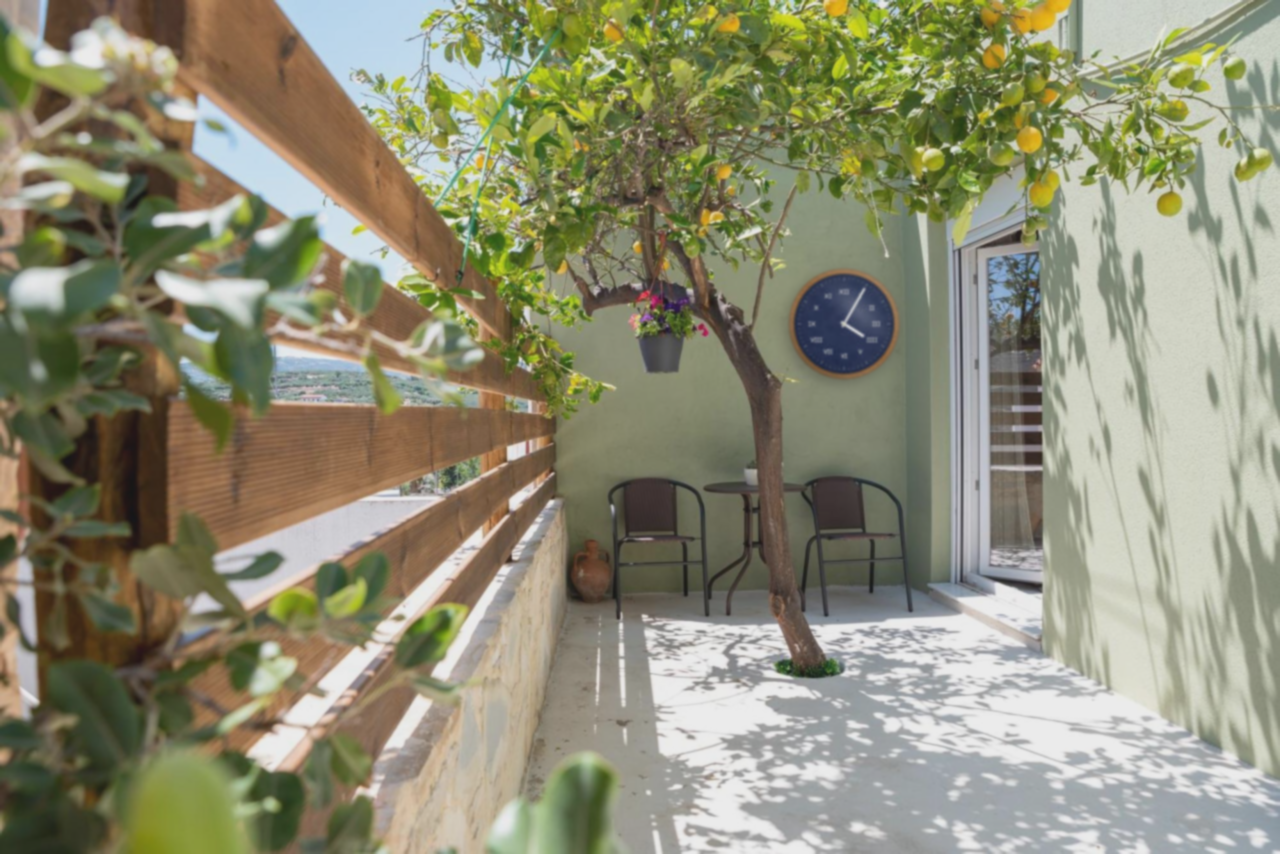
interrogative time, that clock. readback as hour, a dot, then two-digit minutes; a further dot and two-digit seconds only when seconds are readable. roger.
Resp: 4.05
